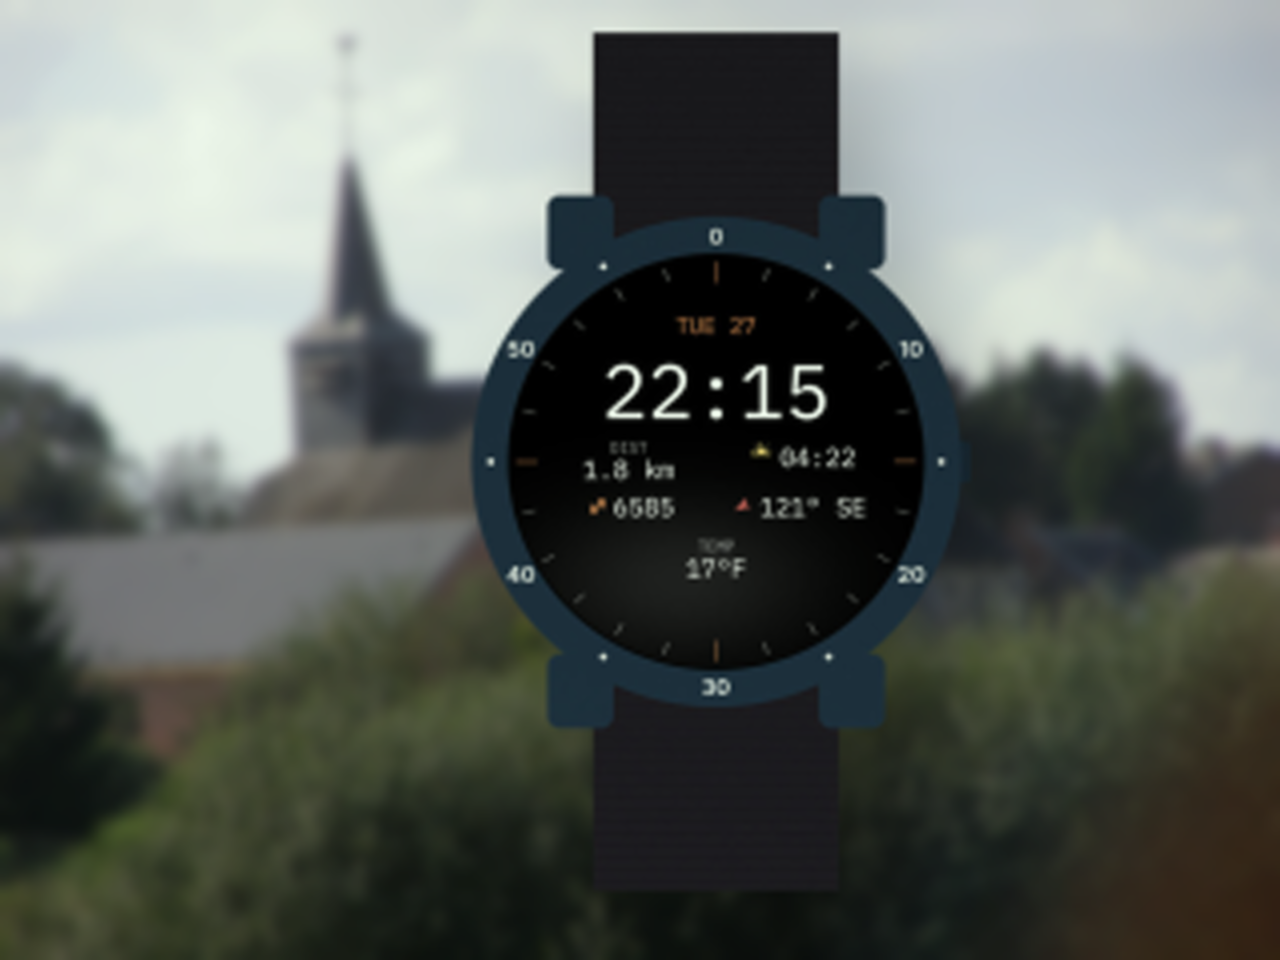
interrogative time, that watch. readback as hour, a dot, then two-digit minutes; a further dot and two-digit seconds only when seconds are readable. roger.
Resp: 22.15
